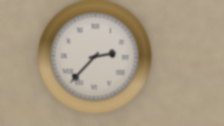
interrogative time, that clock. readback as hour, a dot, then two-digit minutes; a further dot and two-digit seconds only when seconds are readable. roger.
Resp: 2.37
